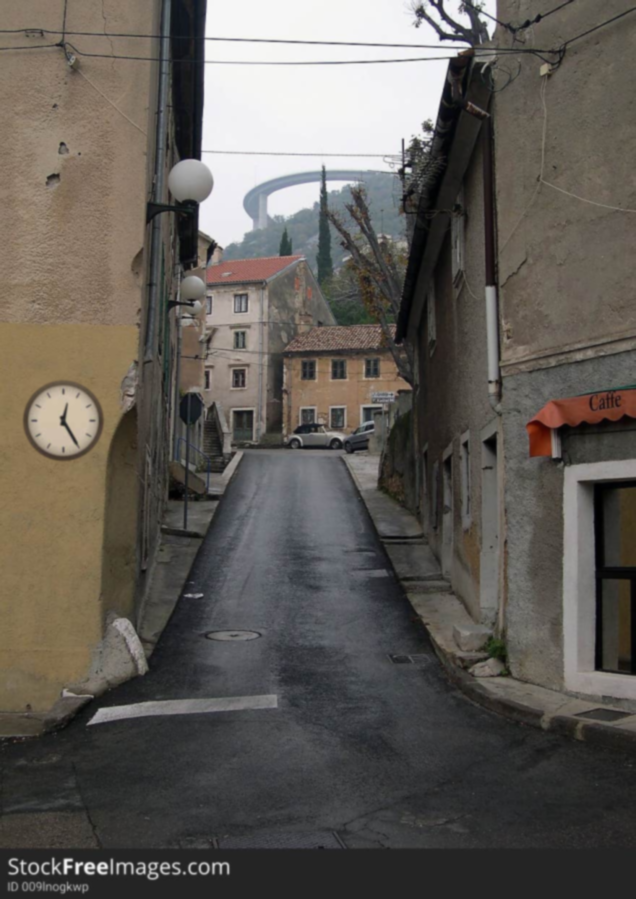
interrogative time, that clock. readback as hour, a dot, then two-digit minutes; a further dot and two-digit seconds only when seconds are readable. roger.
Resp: 12.25
